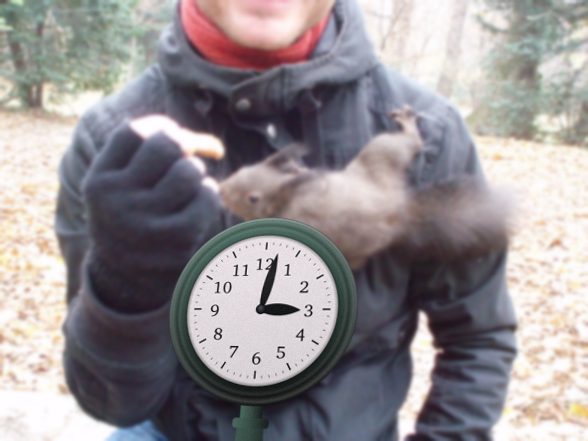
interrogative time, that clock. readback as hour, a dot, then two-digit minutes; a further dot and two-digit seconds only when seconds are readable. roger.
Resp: 3.02
